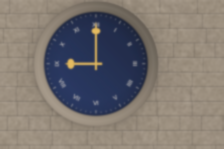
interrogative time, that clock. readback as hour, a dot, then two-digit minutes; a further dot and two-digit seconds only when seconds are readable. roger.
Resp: 9.00
